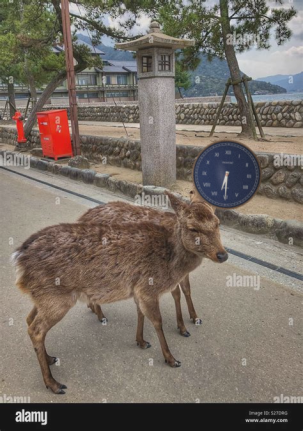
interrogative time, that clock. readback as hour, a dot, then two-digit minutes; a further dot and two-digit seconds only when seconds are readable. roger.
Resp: 6.30
